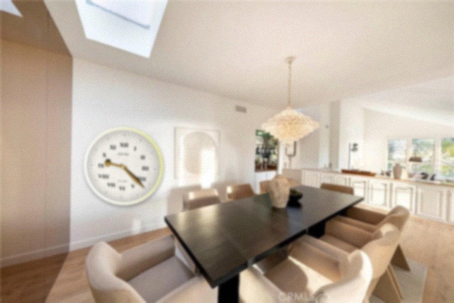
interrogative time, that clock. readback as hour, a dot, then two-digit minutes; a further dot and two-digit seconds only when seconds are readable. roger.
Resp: 9.22
